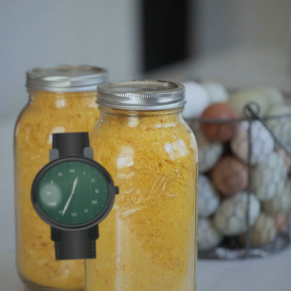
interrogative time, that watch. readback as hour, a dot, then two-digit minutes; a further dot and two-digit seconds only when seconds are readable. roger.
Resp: 12.34
